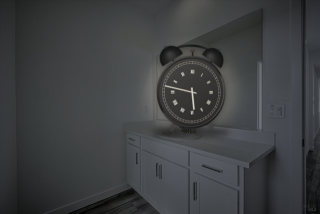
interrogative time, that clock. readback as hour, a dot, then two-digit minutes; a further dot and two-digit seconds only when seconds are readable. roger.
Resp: 5.47
